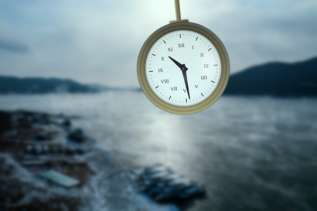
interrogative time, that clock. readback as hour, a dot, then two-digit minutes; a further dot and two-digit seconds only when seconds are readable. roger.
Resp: 10.29
